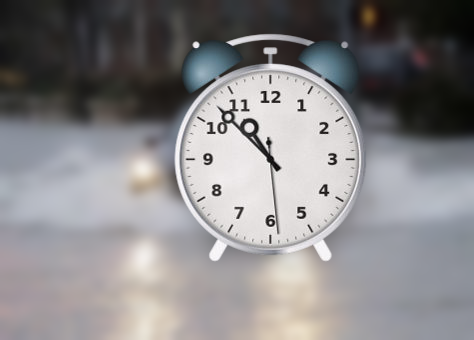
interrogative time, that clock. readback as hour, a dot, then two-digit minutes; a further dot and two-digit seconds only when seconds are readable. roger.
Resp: 10.52.29
